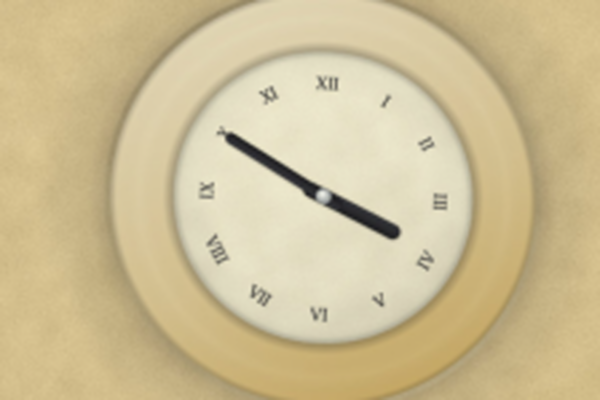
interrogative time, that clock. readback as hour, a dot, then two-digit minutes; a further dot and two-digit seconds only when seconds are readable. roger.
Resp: 3.50
